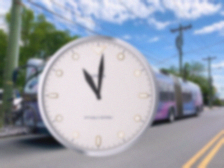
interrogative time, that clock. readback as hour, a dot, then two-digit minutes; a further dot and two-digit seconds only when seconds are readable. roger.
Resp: 11.01
